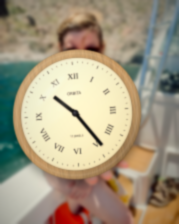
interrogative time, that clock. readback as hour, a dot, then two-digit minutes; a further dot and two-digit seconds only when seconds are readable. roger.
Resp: 10.24
